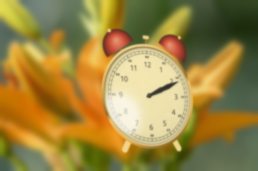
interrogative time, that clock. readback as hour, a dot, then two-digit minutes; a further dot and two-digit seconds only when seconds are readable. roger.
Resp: 2.11
